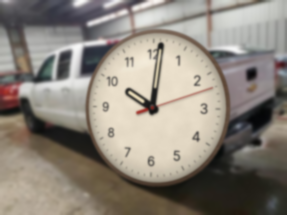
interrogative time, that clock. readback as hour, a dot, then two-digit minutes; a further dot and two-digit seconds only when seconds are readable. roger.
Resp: 10.01.12
